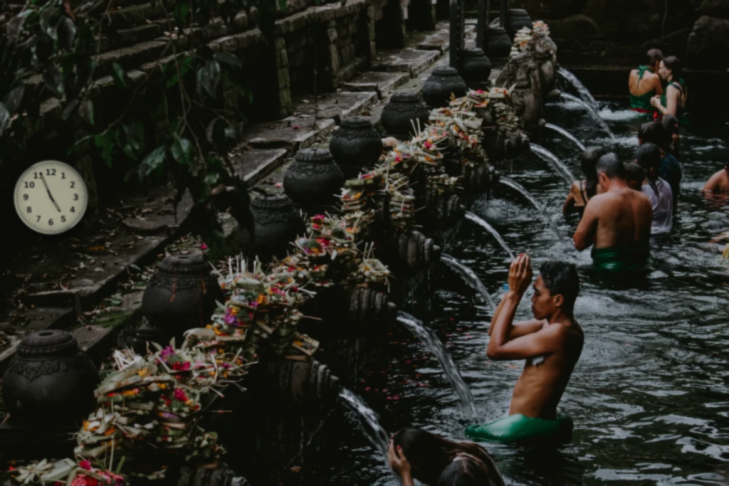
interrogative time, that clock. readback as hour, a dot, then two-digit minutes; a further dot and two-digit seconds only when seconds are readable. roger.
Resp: 4.56
